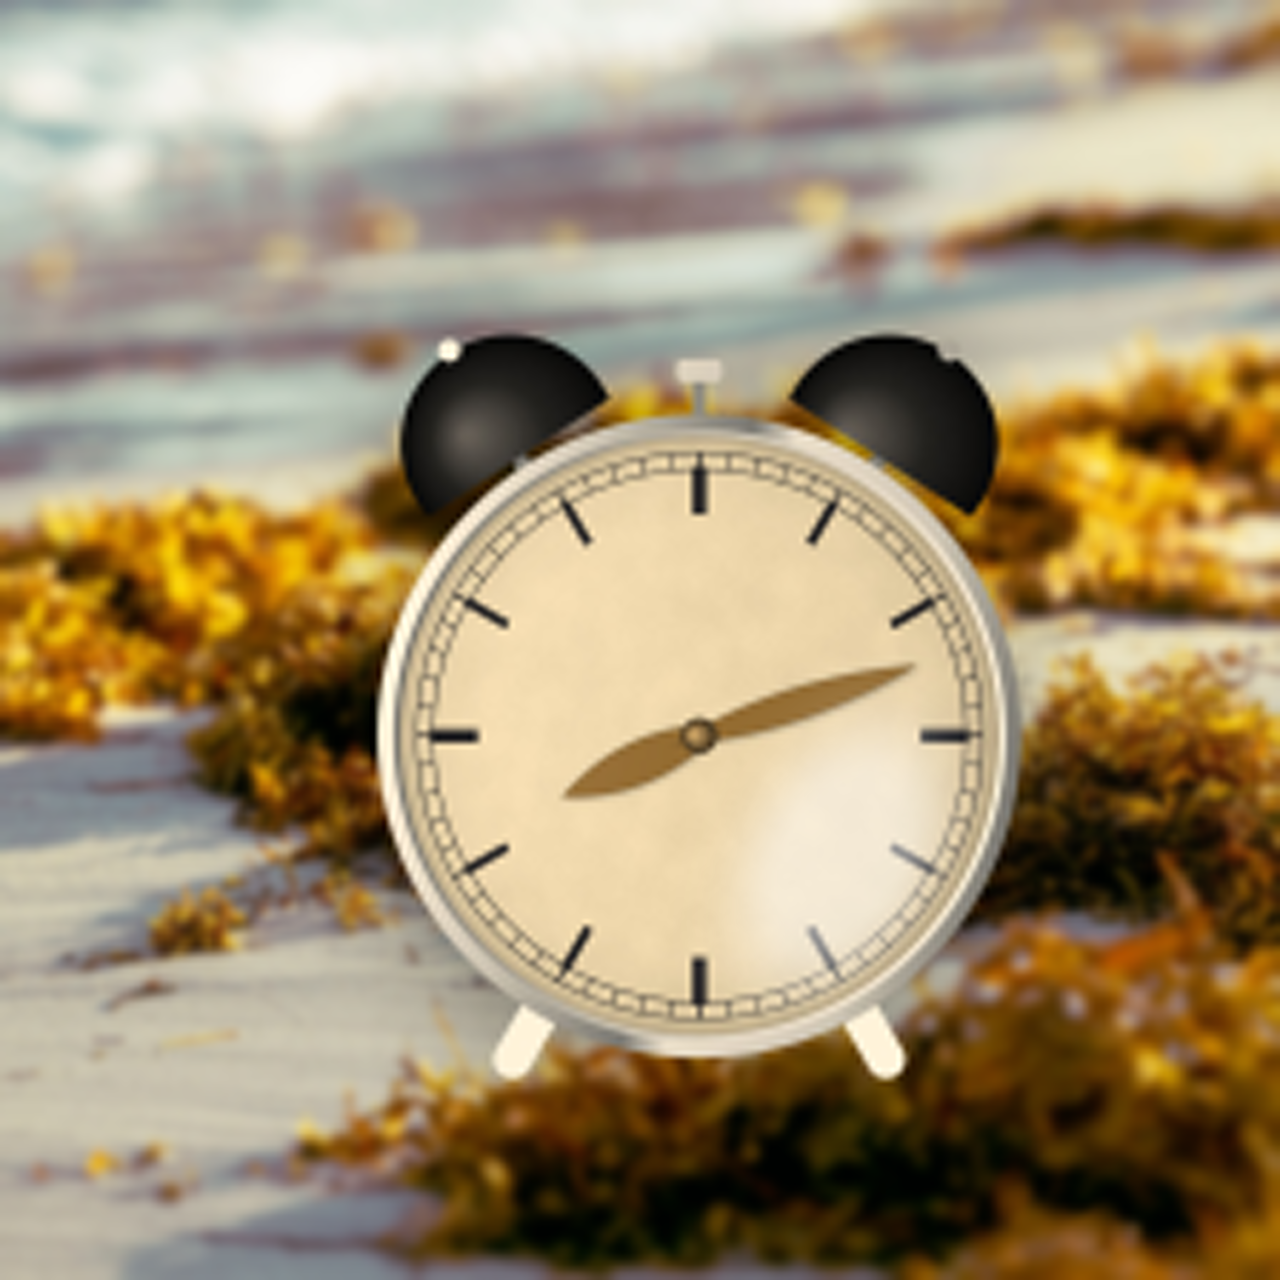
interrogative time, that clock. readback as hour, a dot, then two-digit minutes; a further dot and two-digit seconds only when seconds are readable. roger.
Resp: 8.12
